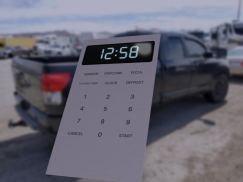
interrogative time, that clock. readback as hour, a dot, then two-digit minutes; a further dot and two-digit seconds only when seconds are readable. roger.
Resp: 12.58
